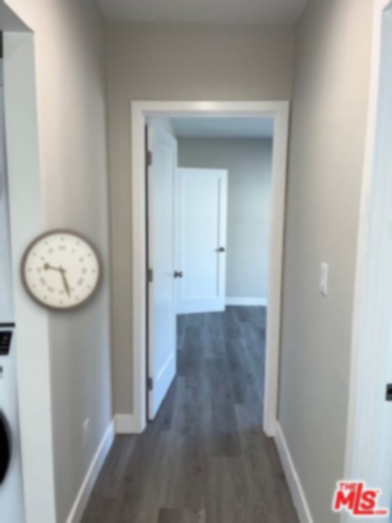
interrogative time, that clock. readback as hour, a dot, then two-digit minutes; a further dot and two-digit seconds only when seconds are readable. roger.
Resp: 9.27
